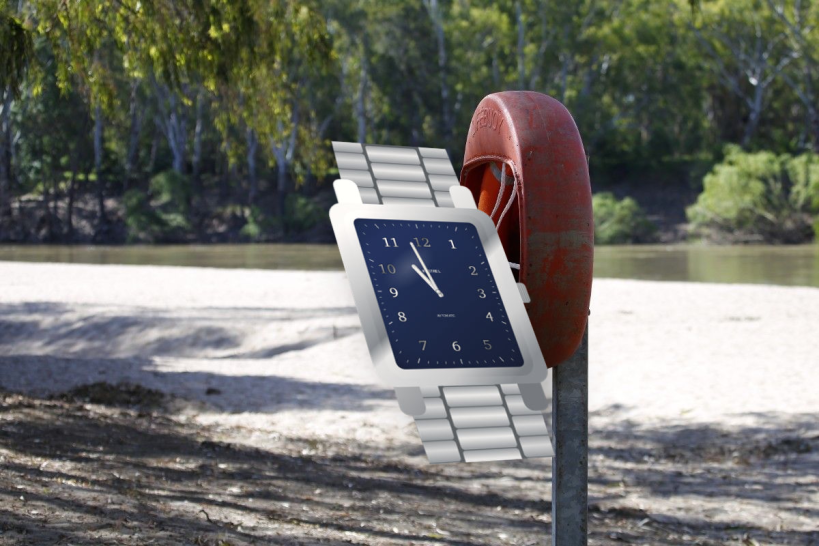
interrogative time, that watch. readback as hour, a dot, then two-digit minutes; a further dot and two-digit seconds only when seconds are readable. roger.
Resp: 10.58
